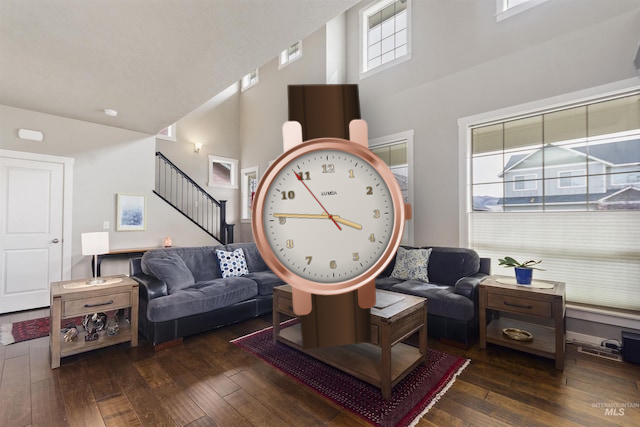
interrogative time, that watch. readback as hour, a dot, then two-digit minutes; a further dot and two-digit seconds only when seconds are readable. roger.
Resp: 3.45.54
